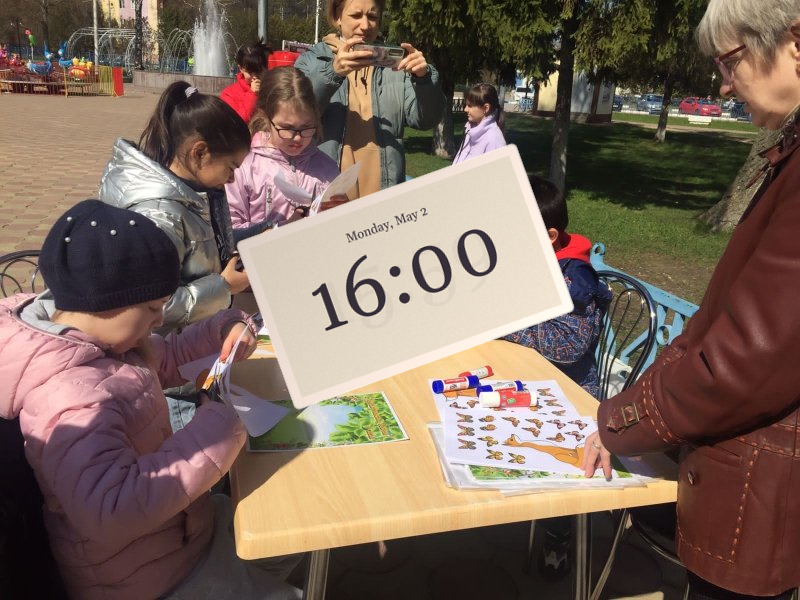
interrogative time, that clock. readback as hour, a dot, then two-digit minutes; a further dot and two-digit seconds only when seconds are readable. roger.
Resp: 16.00
